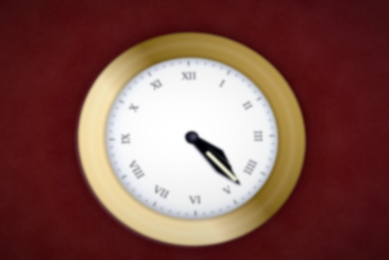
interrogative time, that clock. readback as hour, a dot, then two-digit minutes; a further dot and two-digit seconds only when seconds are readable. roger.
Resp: 4.23
